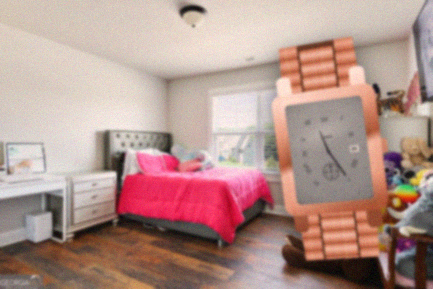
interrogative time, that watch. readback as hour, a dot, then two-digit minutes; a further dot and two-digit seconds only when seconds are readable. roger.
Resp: 11.25
